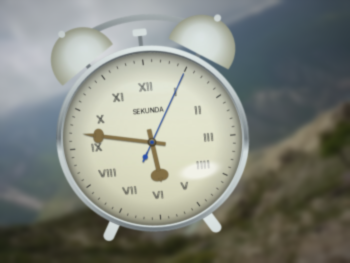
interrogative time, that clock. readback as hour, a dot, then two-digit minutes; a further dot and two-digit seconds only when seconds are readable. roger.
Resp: 5.47.05
